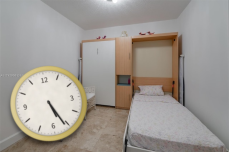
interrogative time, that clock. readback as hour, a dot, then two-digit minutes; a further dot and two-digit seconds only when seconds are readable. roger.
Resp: 5.26
